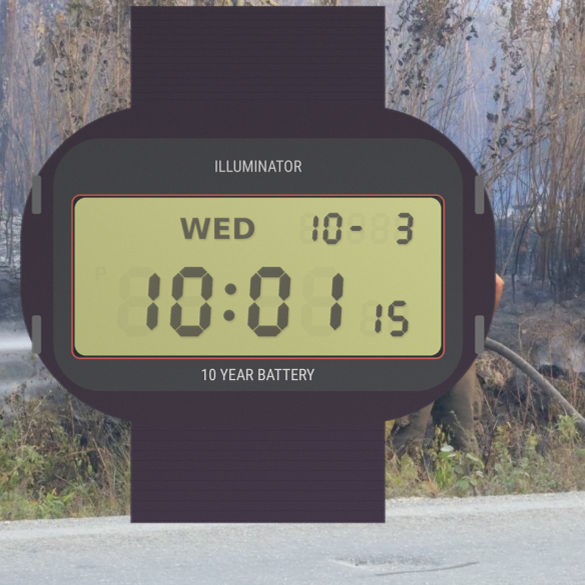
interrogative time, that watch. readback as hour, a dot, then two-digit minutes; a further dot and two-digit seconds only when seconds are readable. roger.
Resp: 10.01.15
